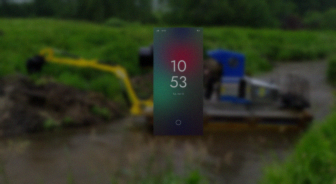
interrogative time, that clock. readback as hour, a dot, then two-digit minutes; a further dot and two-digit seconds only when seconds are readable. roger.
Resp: 10.53
